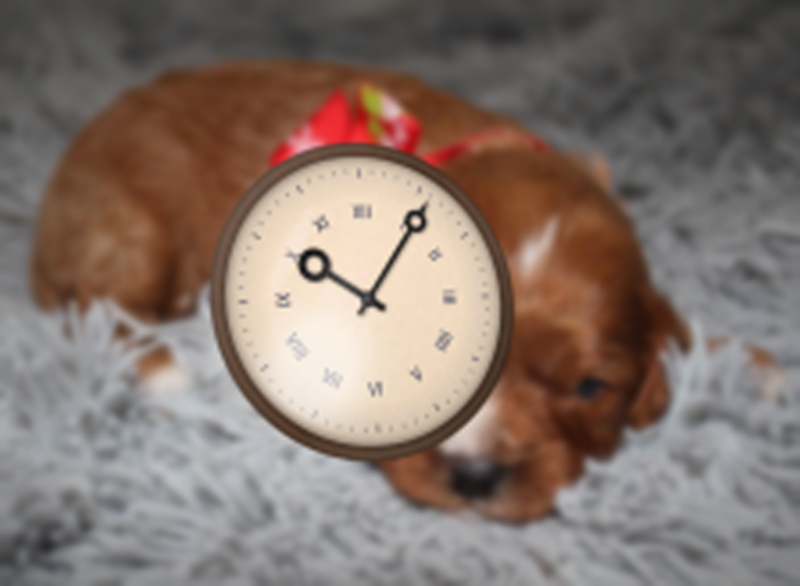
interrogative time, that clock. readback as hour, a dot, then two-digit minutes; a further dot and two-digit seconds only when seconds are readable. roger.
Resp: 10.06
